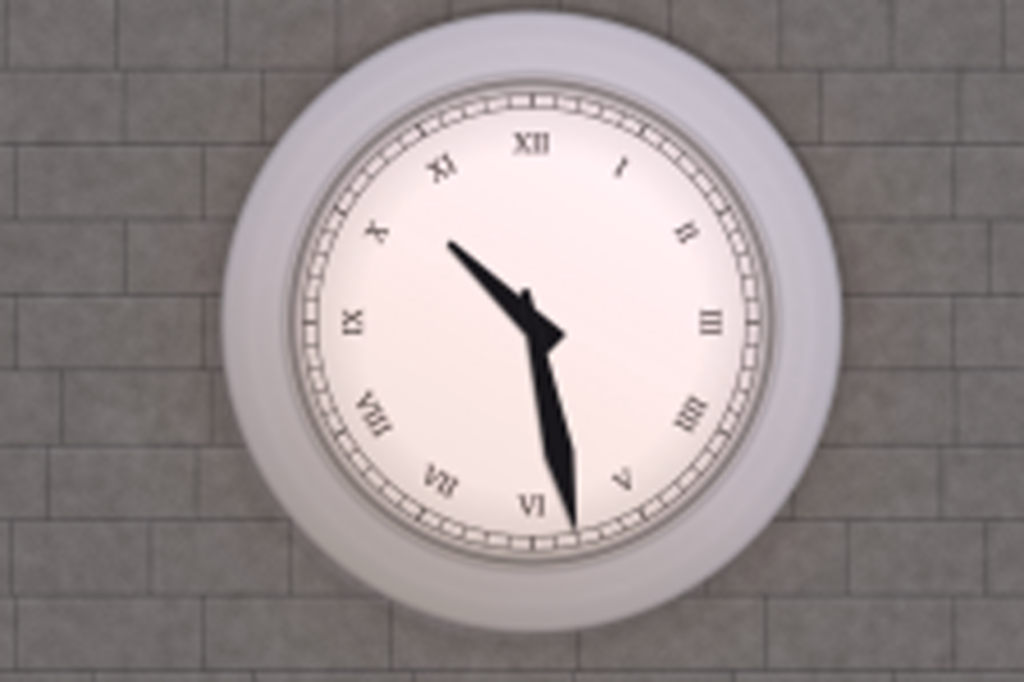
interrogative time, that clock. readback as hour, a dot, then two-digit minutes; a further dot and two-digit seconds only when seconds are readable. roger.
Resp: 10.28
